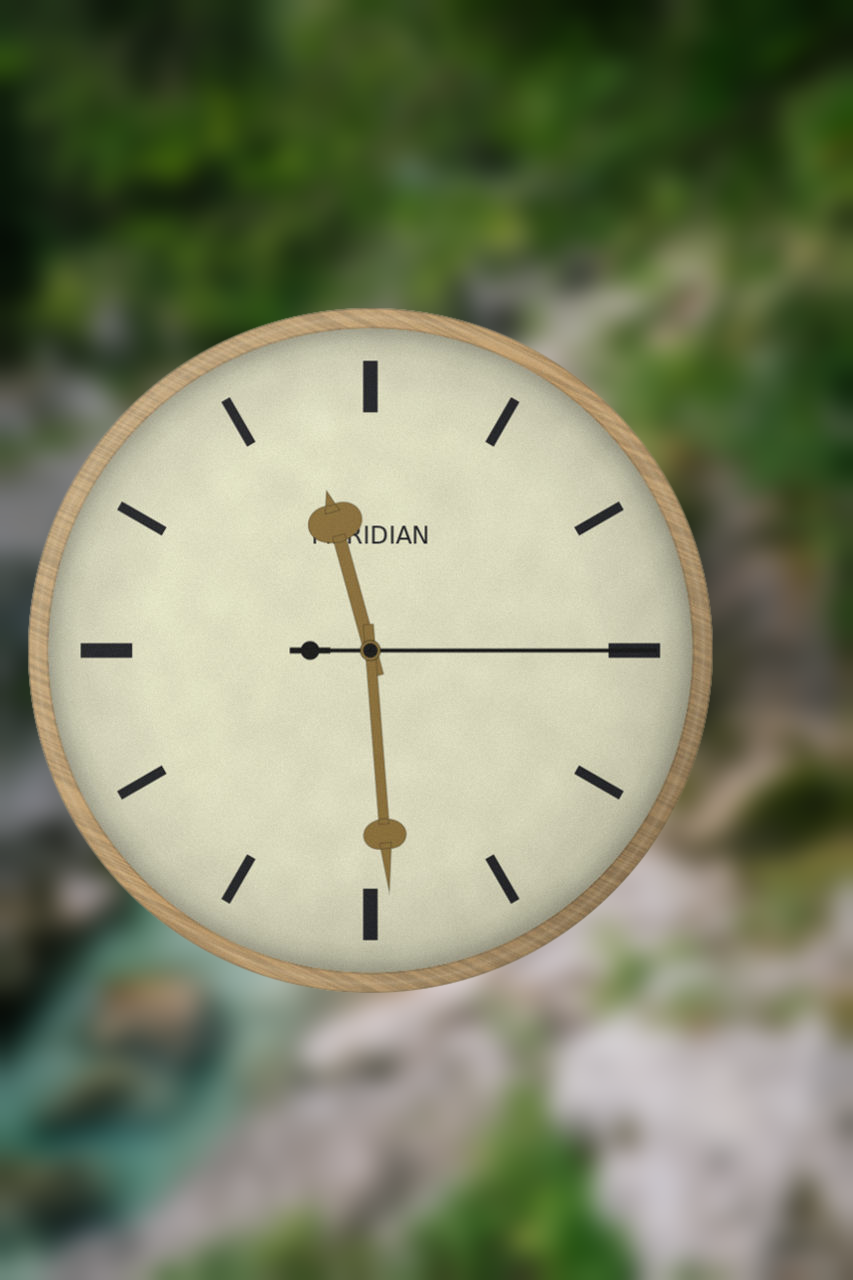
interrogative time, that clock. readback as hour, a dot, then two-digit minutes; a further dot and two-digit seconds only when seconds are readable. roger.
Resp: 11.29.15
